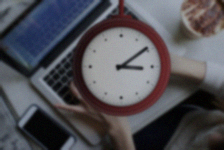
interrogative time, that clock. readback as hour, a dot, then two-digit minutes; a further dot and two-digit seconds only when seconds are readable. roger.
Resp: 3.09
